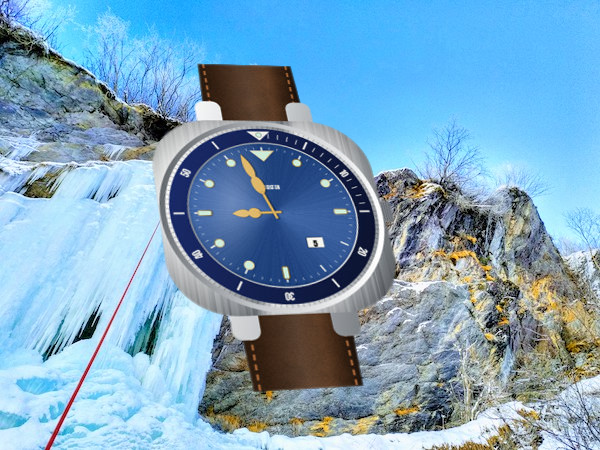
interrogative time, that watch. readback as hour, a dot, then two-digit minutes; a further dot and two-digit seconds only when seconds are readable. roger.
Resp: 8.57
